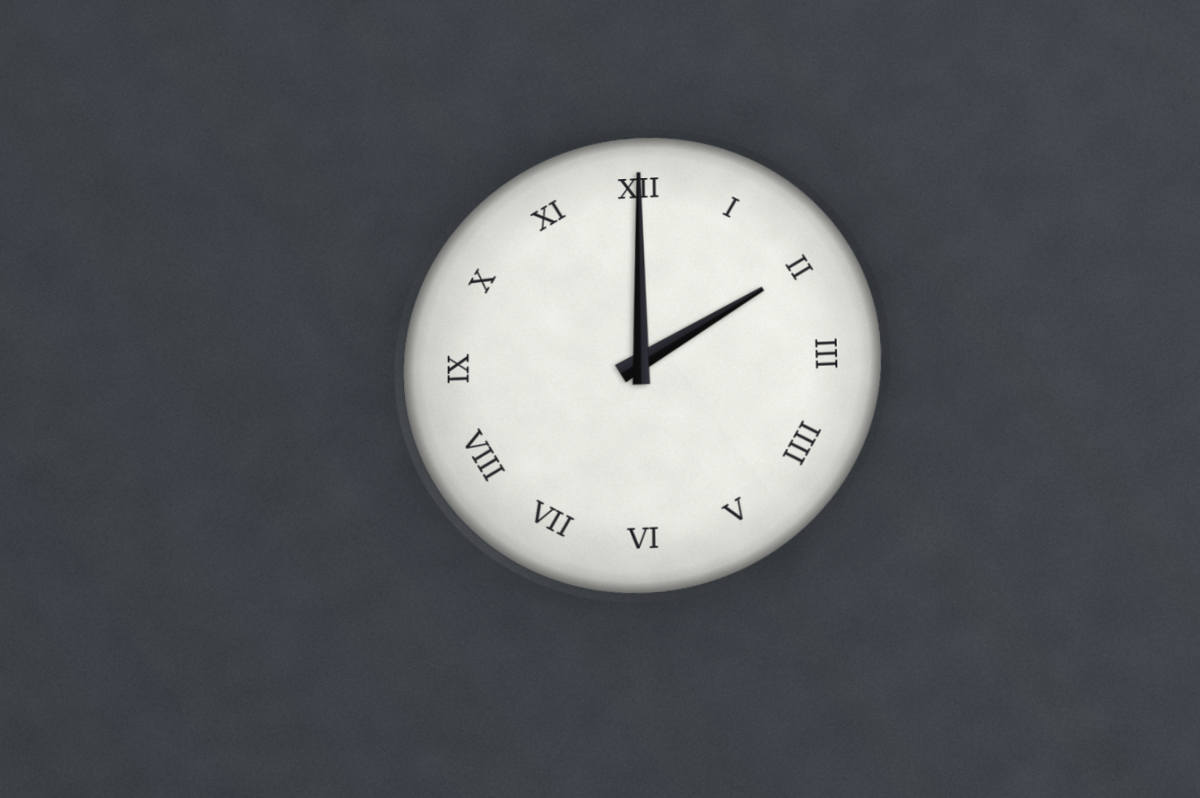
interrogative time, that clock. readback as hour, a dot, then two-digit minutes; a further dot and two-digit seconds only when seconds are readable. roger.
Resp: 2.00
